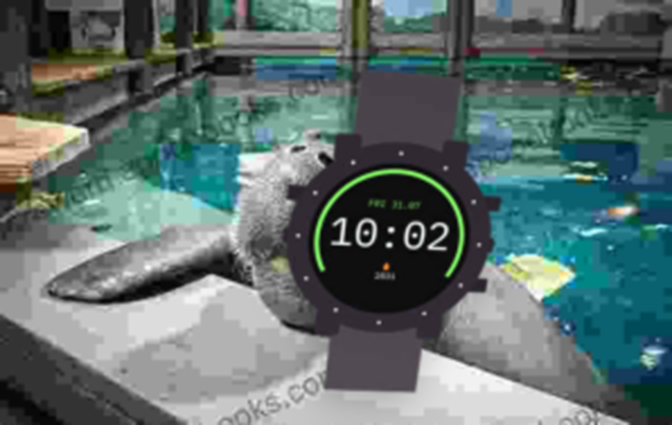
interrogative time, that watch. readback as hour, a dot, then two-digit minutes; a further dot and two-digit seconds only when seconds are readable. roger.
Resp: 10.02
